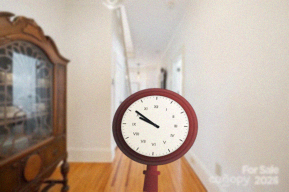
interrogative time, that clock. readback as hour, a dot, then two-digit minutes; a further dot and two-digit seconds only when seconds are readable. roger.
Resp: 9.51
